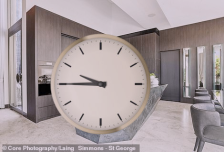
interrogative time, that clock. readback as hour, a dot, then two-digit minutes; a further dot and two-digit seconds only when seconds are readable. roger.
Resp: 9.45
